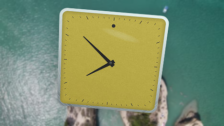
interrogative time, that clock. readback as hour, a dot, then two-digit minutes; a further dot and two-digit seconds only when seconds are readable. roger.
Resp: 7.52
